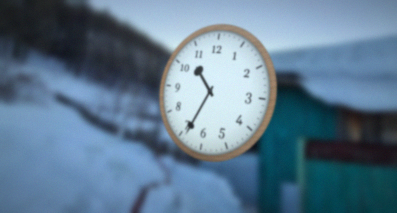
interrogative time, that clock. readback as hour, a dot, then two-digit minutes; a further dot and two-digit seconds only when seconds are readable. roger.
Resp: 10.34
